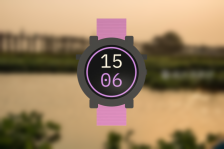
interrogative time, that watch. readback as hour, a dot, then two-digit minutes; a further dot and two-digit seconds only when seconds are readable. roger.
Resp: 15.06
